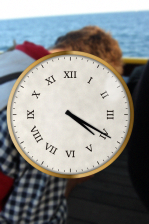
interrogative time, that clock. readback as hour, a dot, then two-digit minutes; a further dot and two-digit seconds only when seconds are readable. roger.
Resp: 4.20
